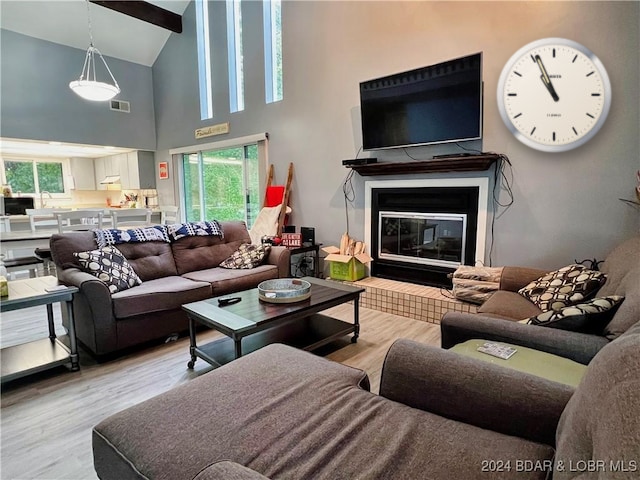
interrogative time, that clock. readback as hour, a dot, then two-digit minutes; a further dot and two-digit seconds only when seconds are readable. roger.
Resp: 10.56
